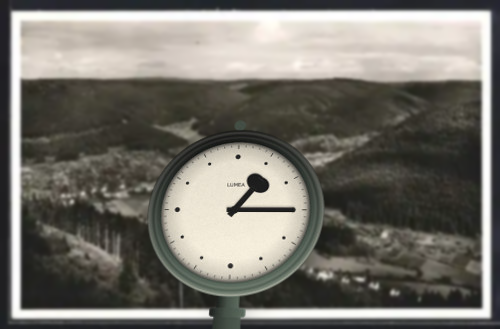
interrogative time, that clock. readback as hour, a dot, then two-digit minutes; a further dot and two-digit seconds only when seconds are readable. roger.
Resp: 1.15
